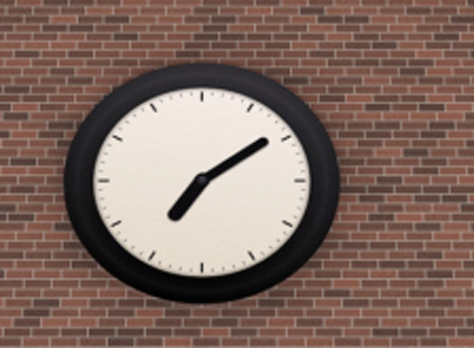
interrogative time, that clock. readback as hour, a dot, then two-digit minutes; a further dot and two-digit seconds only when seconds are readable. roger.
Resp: 7.09
